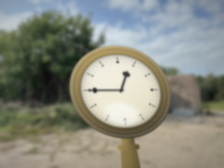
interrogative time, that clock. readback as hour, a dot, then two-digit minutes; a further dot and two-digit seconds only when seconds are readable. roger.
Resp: 12.45
